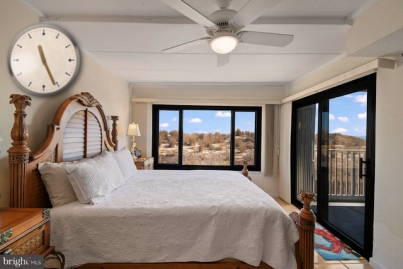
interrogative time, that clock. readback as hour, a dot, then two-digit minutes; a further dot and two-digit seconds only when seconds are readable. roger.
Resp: 11.26
